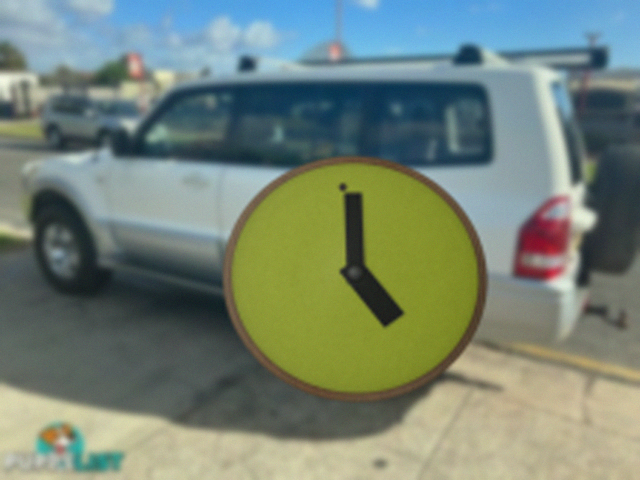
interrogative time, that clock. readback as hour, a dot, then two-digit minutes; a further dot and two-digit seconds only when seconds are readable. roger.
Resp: 5.01
